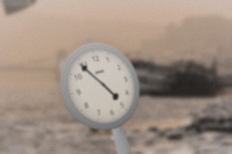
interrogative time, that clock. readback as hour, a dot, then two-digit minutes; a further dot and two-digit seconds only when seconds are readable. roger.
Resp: 4.54
